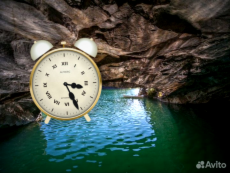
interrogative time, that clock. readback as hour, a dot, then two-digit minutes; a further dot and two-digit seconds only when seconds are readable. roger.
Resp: 3.26
